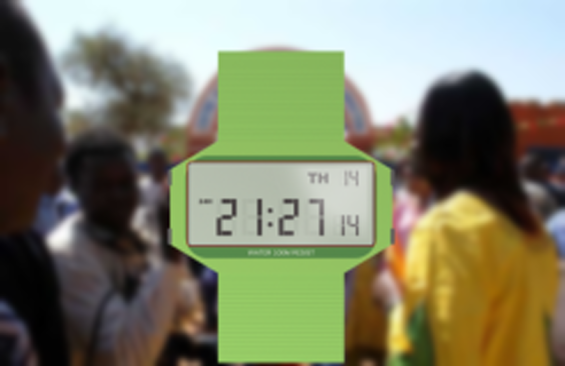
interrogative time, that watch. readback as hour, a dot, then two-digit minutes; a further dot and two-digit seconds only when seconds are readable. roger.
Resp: 21.27.14
